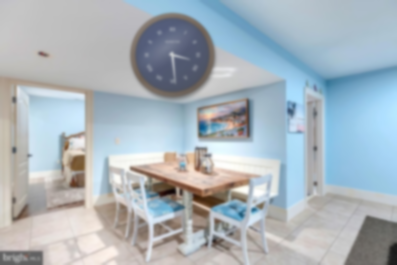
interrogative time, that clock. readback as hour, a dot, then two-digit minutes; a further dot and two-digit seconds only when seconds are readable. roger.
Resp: 3.29
